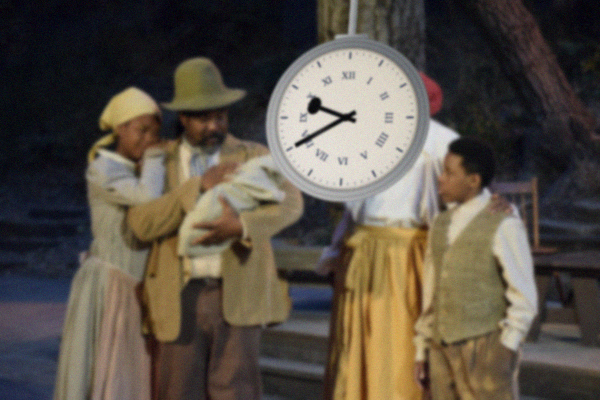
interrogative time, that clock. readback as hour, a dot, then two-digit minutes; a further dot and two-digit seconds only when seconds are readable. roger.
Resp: 9.40
